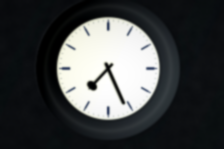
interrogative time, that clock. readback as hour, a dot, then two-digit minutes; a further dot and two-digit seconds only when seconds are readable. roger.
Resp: 7.26
